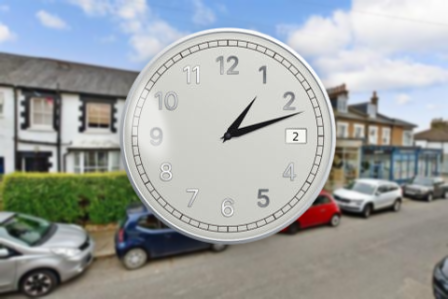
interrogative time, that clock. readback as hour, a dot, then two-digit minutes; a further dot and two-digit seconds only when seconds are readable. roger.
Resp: 1.12
